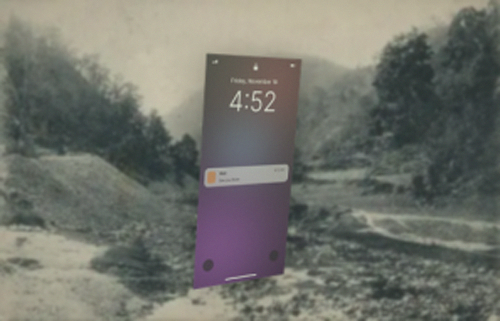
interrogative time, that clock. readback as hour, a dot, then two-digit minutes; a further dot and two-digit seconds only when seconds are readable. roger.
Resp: 4.52
